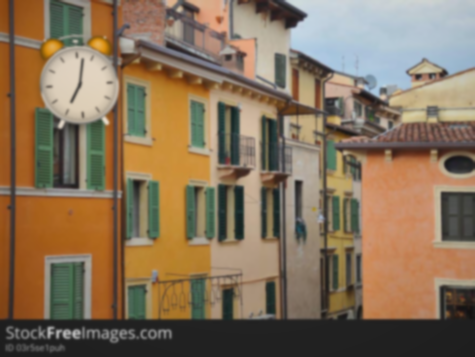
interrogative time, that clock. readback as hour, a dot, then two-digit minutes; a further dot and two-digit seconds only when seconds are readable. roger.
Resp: 7.02
